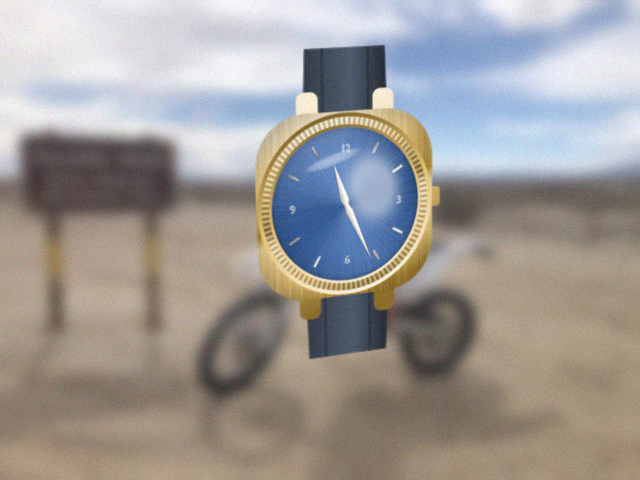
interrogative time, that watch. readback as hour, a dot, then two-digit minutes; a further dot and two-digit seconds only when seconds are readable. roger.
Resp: 11.26
